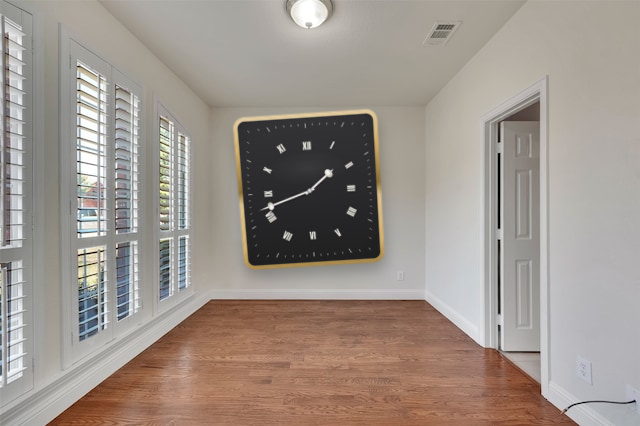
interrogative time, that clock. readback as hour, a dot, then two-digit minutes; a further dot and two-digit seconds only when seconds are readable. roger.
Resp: 1.42
